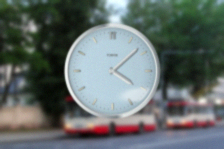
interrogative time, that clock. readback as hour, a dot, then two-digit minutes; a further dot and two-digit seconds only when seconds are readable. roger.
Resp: 4.08
